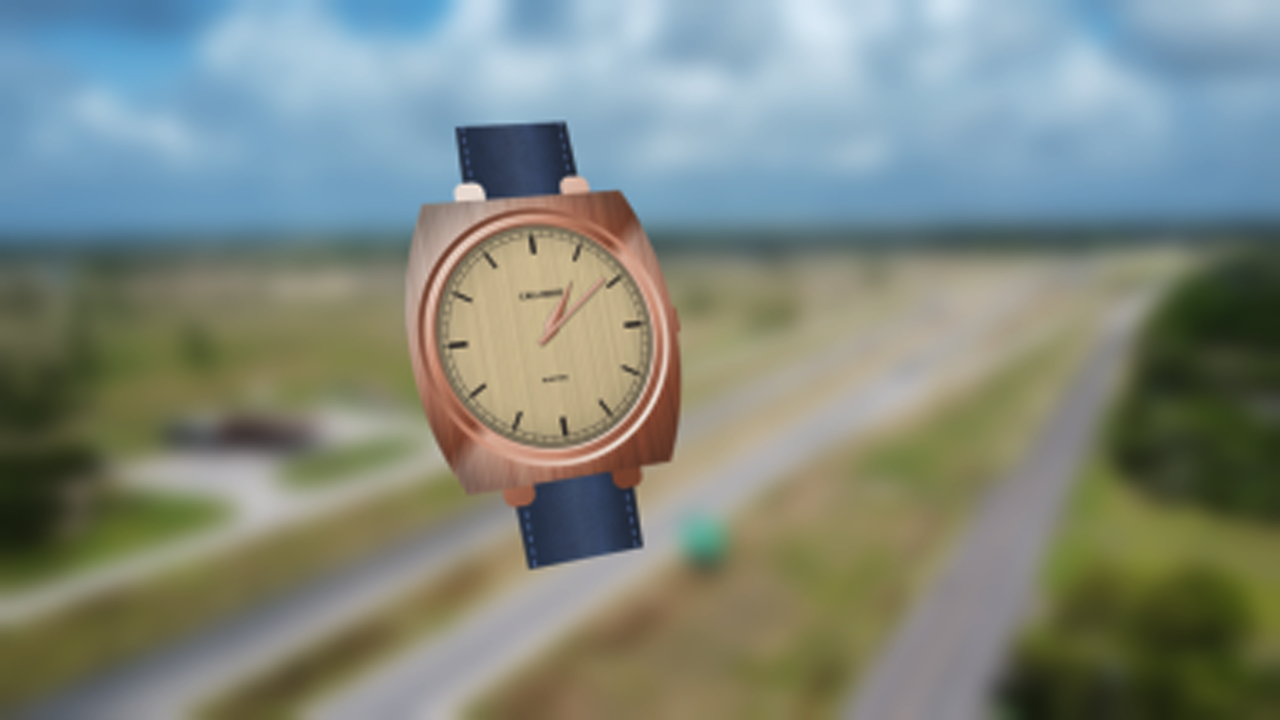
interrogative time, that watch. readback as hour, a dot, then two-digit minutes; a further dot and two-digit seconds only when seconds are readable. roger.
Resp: 1.09
